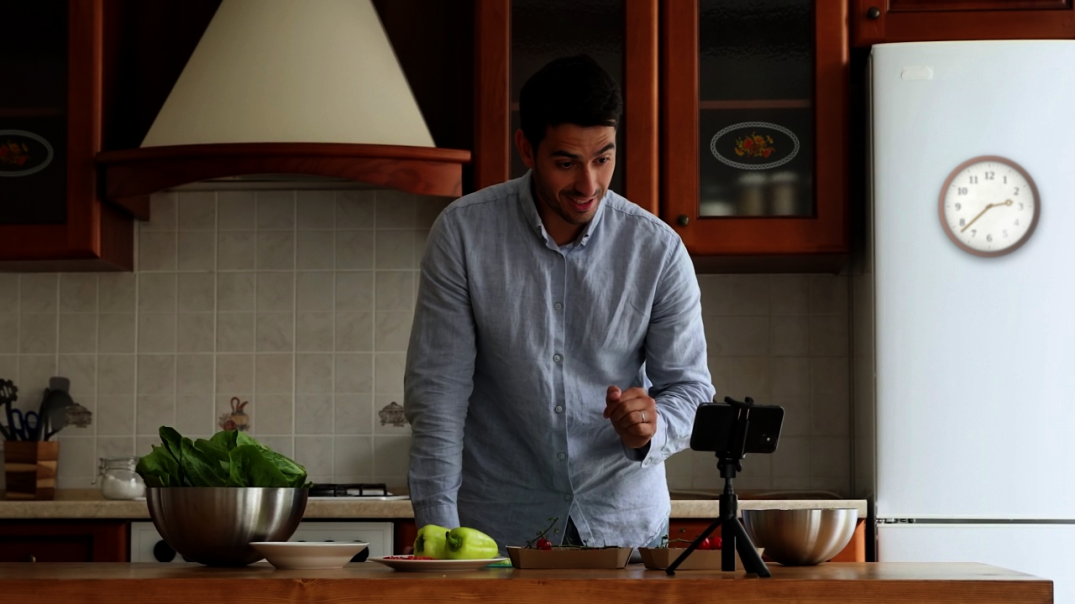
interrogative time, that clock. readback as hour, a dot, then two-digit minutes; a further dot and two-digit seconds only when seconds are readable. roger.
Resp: 2.38
